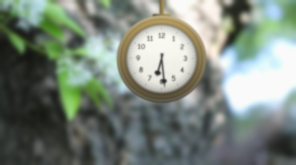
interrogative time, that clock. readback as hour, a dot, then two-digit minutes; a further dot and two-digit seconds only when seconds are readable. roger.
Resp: 6.29
